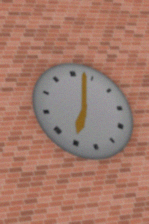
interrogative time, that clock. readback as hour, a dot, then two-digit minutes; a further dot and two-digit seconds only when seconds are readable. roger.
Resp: 7.03
